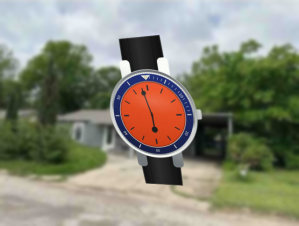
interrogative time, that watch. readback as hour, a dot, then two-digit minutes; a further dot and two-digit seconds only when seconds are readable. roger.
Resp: 5.58
